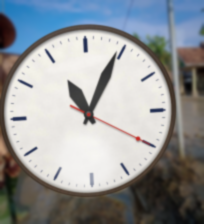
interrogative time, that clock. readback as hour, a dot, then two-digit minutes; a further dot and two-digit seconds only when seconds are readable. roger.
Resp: 11.04.20
